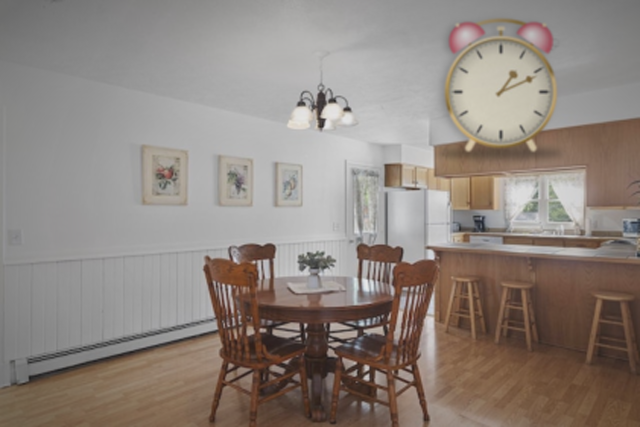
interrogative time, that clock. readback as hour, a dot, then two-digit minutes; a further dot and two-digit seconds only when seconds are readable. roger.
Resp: 1.11
